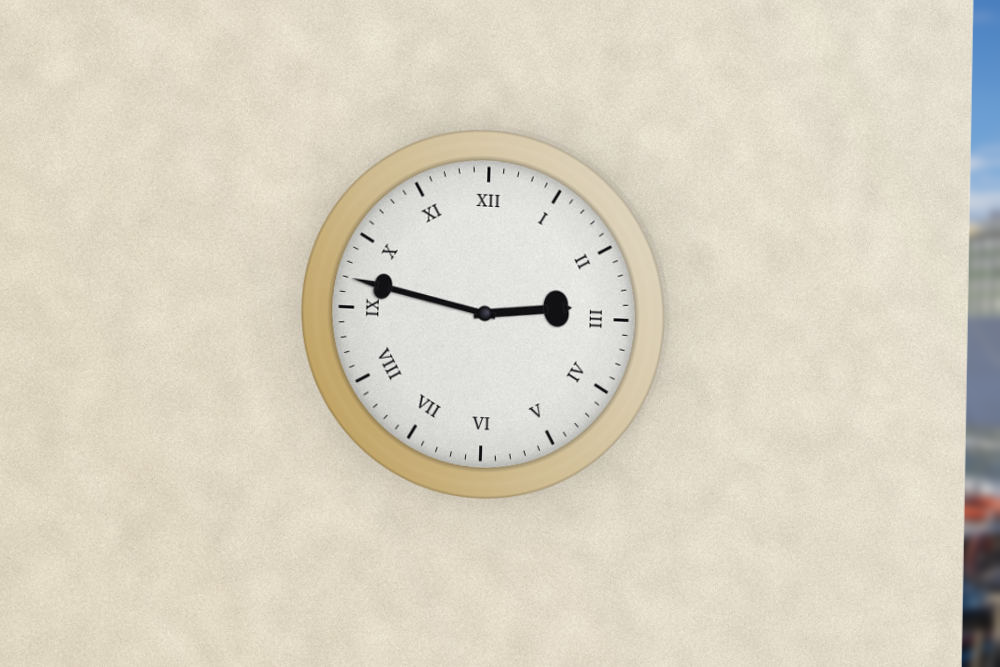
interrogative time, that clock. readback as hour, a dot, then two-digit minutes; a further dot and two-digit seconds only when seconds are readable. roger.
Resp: 2.47
